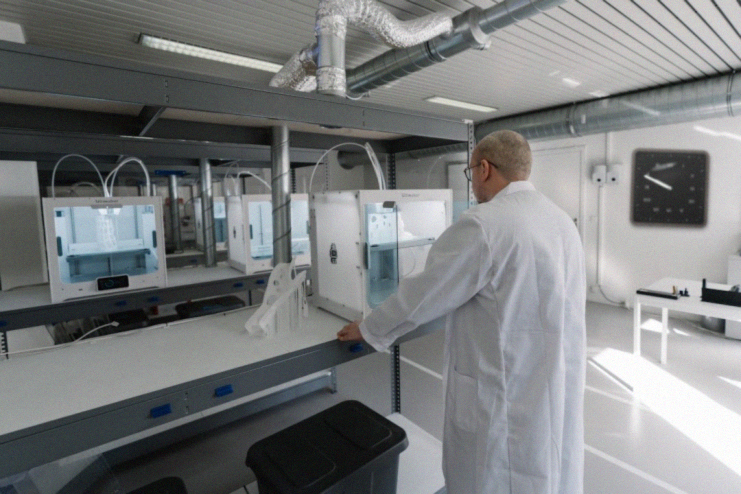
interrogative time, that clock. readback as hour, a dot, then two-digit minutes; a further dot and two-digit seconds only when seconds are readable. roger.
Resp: 9.49
